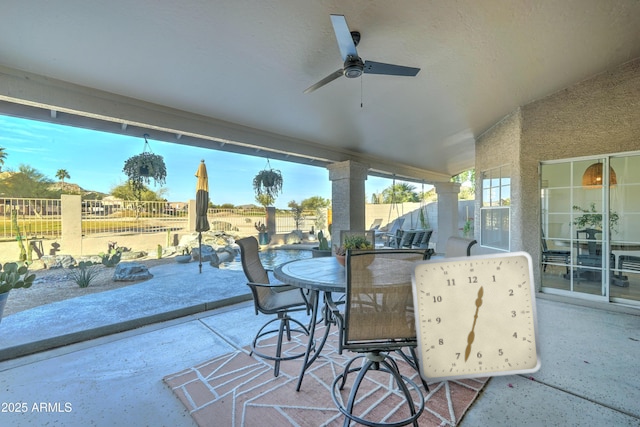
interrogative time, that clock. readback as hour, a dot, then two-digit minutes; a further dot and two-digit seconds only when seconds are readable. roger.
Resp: 12.33
